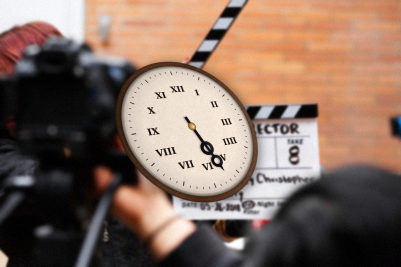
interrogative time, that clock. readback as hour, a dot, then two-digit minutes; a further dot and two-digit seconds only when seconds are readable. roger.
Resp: 5.27
